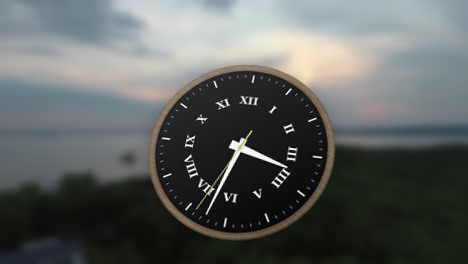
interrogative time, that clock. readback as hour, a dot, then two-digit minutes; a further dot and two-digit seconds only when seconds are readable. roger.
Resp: 3.32.34
